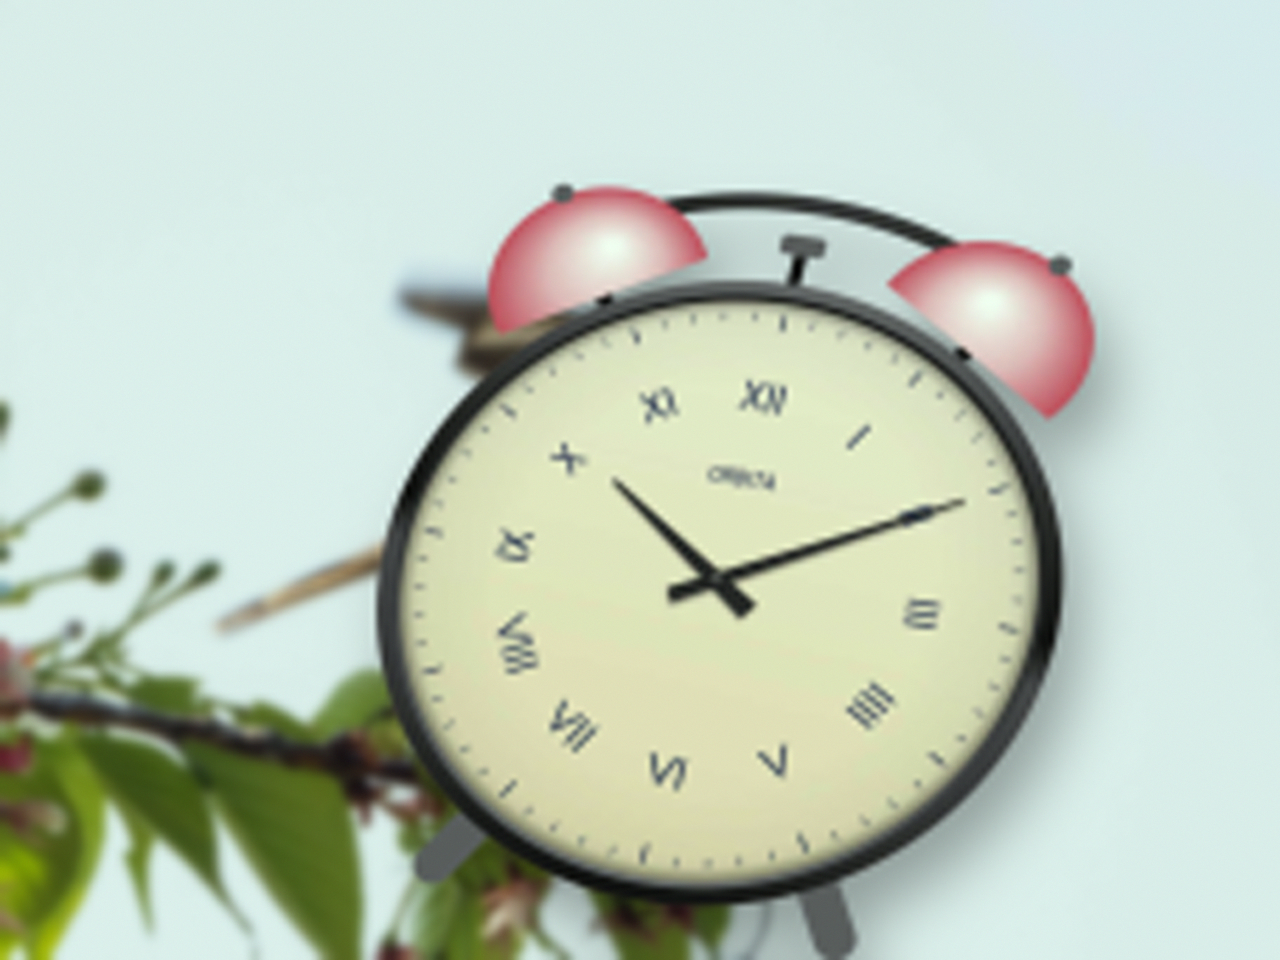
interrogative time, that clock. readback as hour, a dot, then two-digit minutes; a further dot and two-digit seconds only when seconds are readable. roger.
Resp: 10.10
